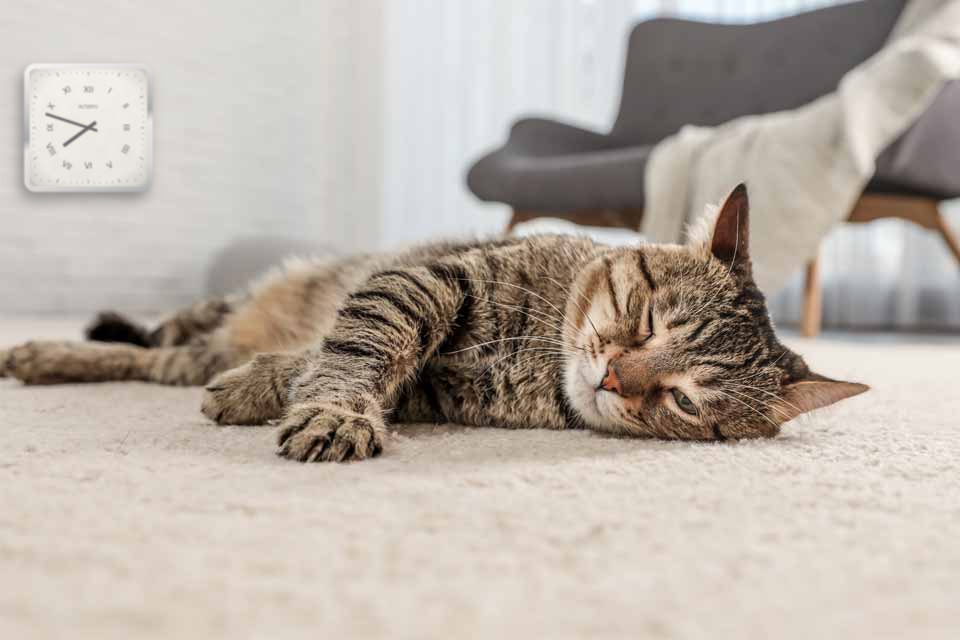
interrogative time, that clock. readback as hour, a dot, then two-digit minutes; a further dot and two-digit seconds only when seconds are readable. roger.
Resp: 7.48
